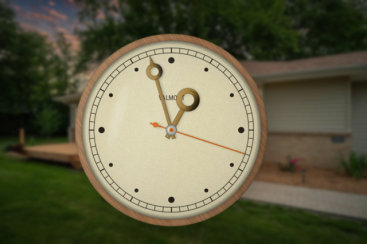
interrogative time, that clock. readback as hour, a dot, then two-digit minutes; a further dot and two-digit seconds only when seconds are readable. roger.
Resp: 12.57.18
